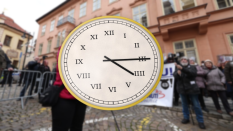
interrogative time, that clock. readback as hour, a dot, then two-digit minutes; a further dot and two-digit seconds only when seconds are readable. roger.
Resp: 4.15
